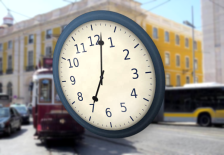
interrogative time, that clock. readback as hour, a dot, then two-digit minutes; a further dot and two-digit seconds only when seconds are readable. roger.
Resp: 7.02
